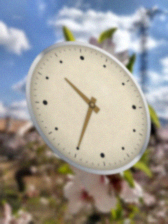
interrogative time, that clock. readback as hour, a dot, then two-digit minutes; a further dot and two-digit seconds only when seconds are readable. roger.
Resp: 10.35
